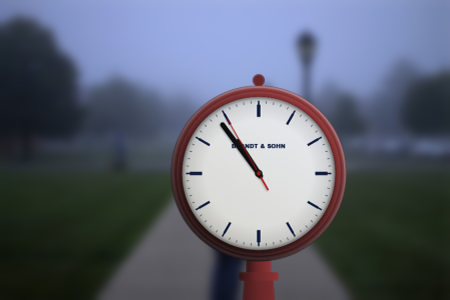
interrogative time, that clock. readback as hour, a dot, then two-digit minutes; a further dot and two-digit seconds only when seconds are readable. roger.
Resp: 10.53.55
